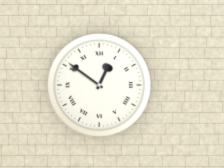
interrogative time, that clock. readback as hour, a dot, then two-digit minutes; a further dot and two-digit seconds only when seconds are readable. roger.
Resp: 12.51
